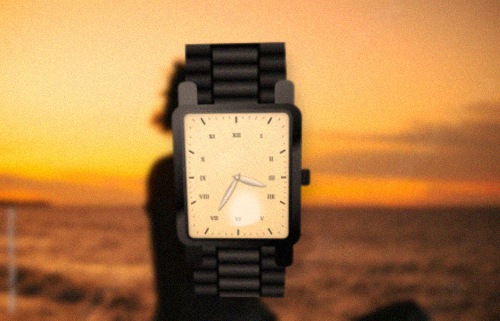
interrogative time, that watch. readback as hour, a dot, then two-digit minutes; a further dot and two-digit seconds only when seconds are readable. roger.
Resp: 3.35
